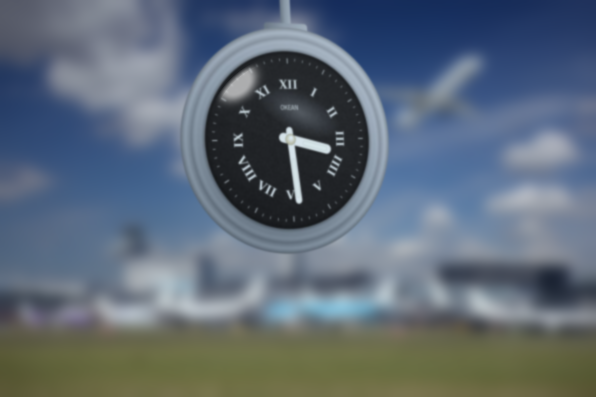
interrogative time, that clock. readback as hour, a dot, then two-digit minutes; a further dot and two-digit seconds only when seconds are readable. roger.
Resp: 3.29
